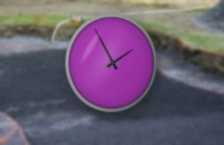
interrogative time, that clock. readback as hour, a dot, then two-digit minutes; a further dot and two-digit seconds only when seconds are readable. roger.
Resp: 1.55
